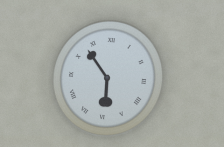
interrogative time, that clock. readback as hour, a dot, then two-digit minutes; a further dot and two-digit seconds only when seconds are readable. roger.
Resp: 5.53
